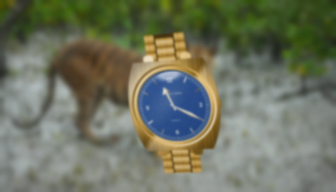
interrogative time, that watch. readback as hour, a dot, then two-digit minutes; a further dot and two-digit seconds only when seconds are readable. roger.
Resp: 11.20
